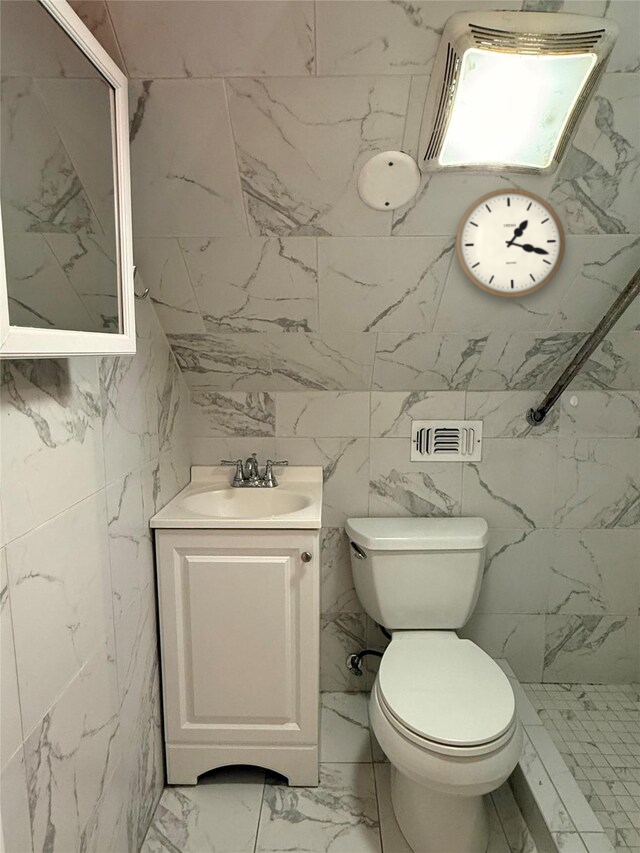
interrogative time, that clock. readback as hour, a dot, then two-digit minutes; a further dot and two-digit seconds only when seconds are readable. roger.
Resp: 1.18
